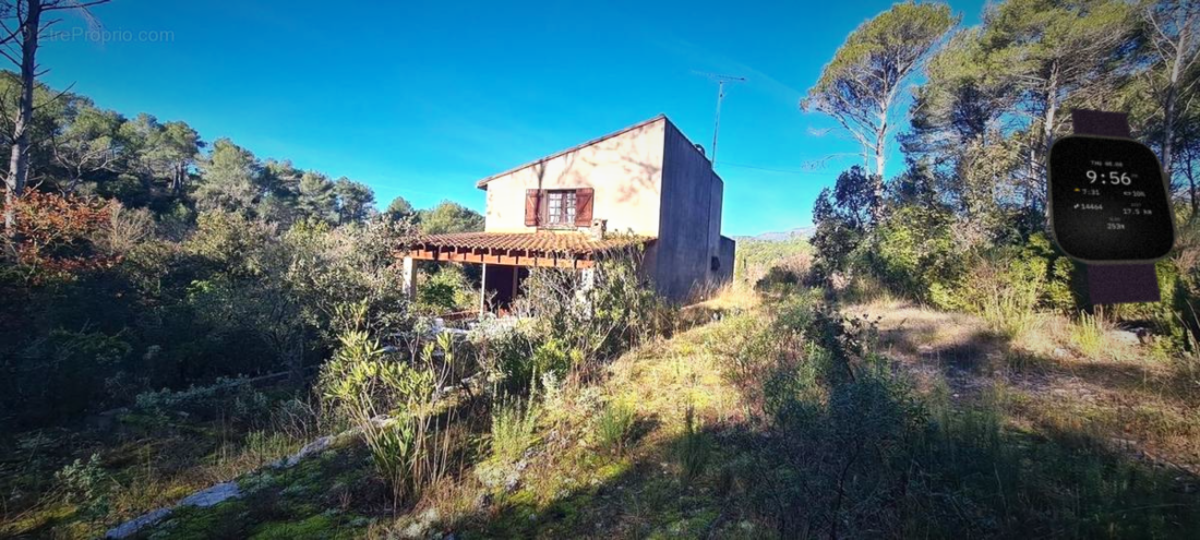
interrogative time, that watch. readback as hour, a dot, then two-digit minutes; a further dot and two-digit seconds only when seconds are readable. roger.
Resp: 9.56
